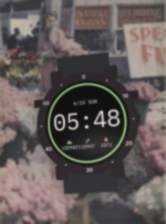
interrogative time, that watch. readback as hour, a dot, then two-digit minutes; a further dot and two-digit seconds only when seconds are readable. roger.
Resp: 5.48
